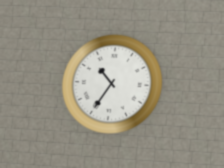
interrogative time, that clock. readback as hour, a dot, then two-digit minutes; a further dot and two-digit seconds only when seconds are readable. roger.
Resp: 10.35
